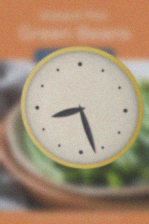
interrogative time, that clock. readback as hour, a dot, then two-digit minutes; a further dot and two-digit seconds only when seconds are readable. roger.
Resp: 8.27
